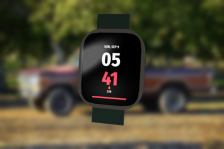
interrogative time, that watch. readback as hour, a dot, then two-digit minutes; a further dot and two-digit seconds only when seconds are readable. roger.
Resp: 5.41
